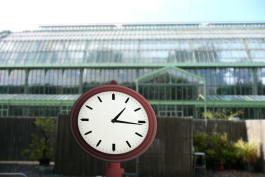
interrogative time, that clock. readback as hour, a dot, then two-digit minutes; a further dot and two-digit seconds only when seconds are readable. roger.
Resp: 1.16
